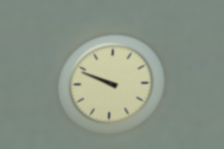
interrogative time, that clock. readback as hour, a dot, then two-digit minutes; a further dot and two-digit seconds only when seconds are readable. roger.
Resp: 9.49
